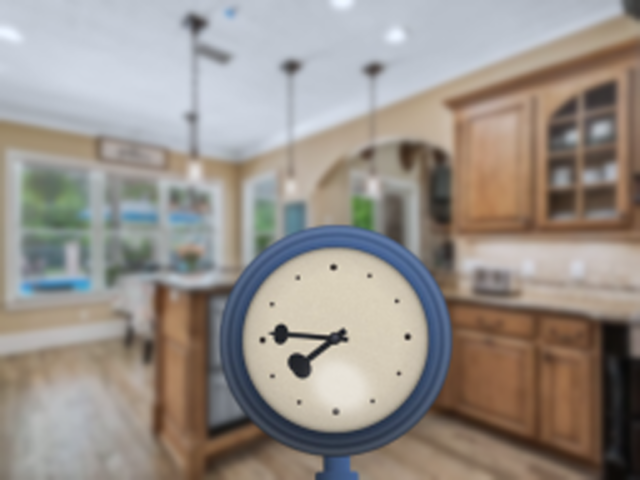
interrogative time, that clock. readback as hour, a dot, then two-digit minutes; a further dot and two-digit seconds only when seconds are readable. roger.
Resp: 7.46
